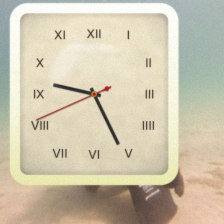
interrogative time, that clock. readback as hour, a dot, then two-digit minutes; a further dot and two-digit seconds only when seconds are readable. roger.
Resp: 9.25.41
